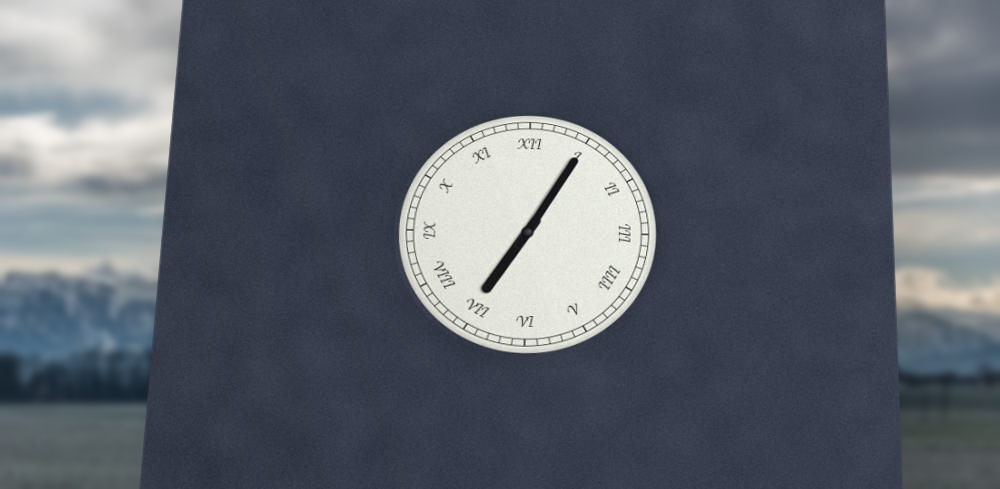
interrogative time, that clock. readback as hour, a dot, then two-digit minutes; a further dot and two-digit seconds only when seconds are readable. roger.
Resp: 7.05
